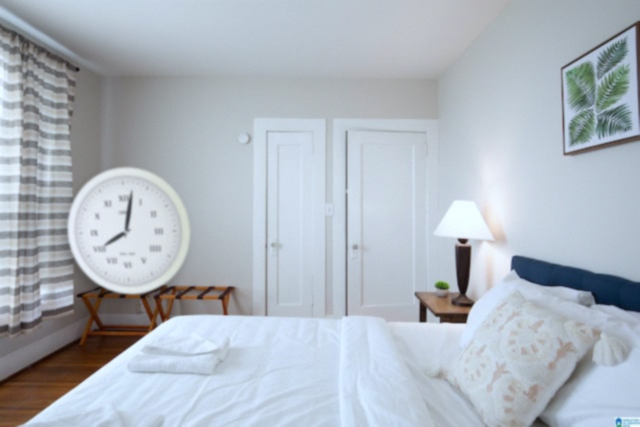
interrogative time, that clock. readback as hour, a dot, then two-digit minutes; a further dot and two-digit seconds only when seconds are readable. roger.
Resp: 8.02
